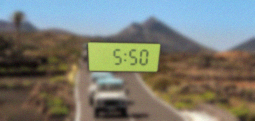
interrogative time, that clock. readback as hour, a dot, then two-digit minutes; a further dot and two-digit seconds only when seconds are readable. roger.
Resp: 5.50
